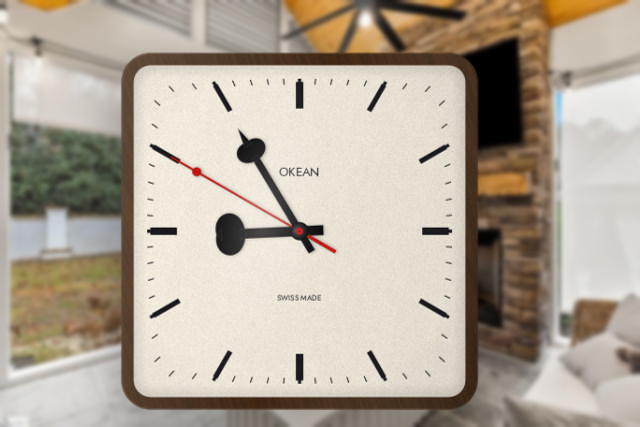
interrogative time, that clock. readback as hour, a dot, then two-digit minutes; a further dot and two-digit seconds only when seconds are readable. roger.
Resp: 8.54.50
